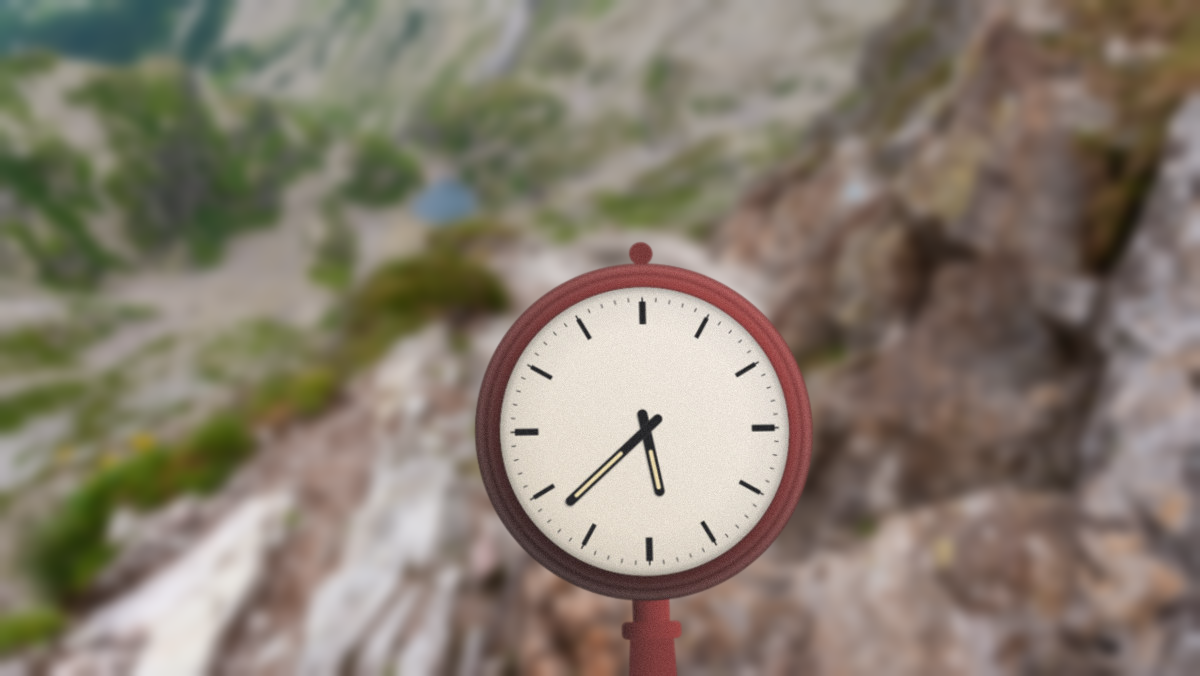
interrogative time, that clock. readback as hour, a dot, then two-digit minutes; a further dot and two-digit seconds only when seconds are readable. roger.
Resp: 5.38
